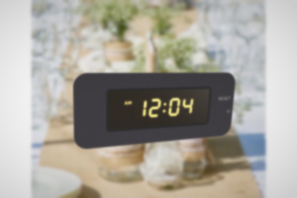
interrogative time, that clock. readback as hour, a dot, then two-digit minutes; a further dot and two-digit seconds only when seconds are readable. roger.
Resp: 12.04
